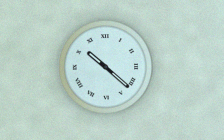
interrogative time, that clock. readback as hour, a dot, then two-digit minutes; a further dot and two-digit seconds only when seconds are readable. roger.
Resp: 10.22
